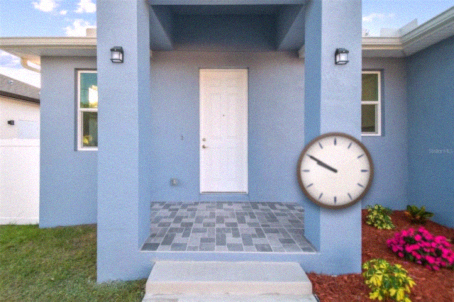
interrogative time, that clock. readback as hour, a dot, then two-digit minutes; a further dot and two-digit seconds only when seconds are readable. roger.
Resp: 9.50
